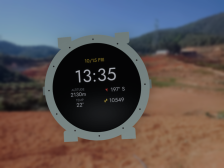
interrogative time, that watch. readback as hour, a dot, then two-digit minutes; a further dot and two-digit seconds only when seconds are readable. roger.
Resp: 13.35
